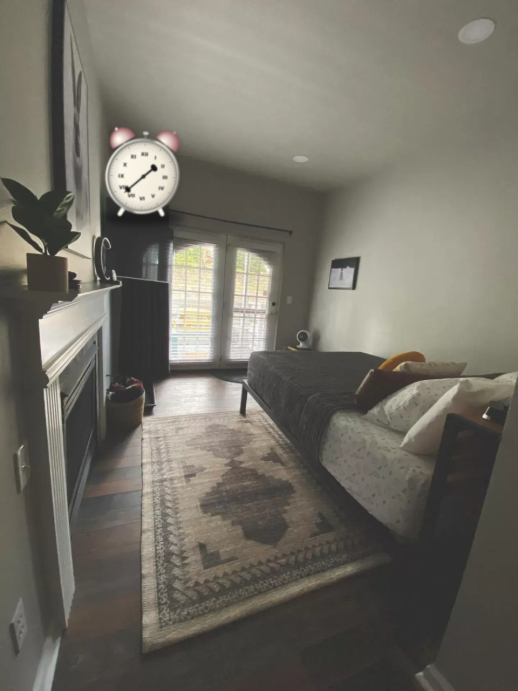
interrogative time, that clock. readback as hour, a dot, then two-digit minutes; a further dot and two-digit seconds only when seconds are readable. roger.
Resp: 1.38
